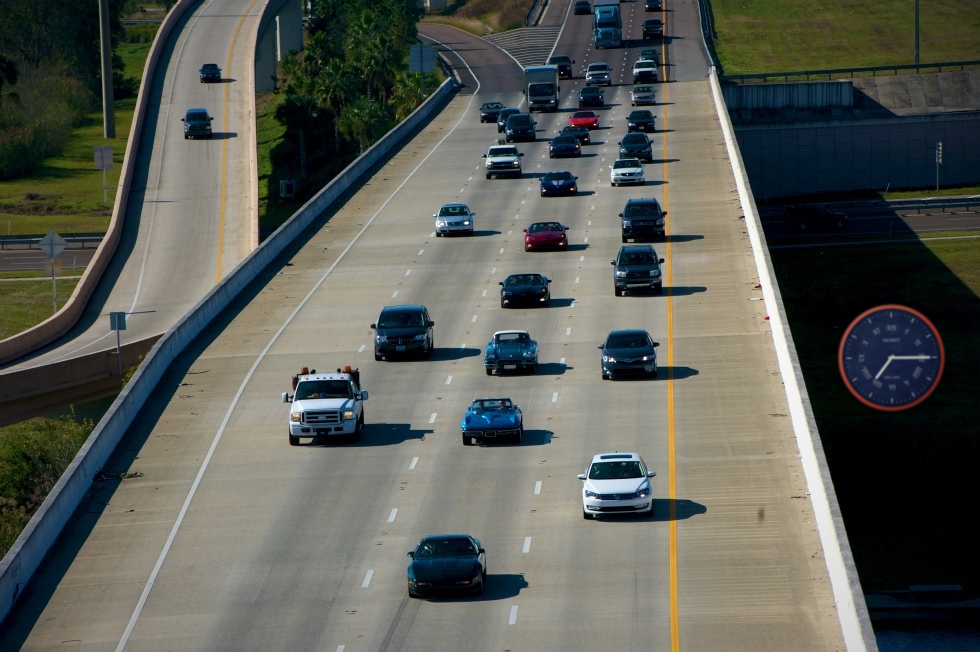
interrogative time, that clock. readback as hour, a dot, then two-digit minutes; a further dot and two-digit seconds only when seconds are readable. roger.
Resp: 7.15
